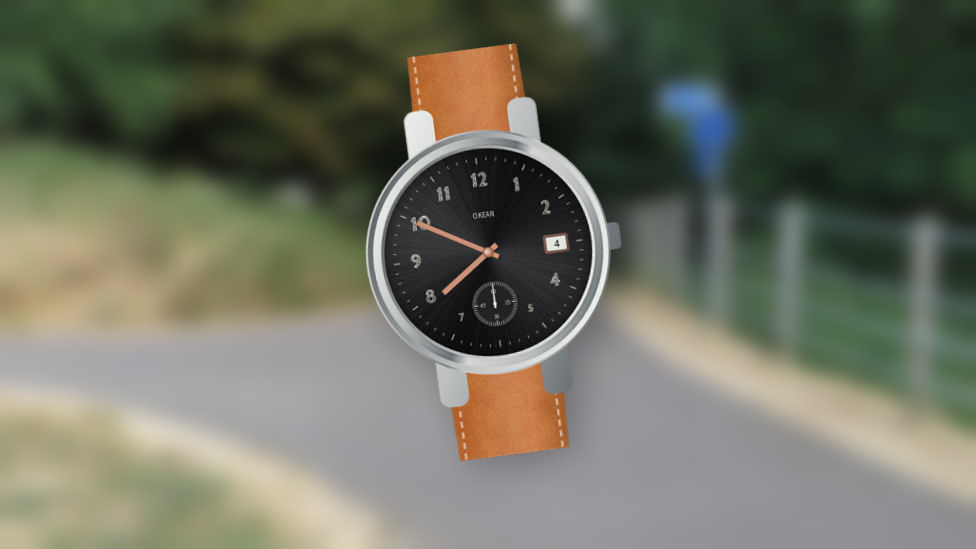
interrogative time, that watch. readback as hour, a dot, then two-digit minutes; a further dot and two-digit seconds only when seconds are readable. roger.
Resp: 7.50
